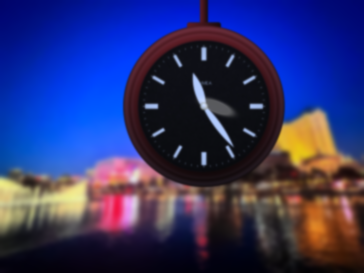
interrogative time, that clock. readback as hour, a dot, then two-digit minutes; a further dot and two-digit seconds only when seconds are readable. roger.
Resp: 11.24
